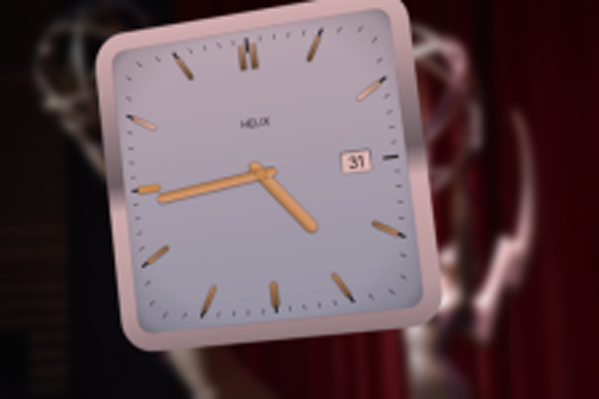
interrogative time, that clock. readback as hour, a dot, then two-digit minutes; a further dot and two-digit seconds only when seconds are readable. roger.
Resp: 4.44
